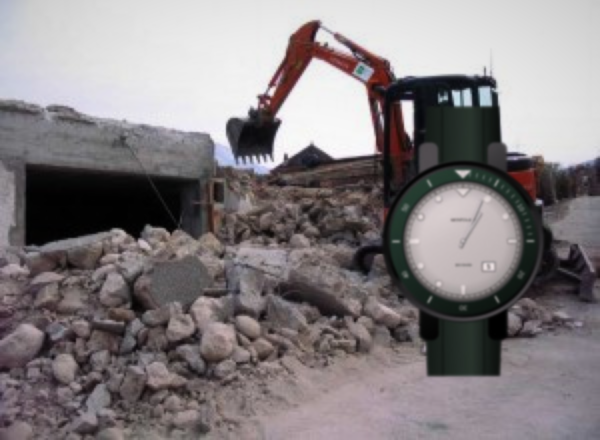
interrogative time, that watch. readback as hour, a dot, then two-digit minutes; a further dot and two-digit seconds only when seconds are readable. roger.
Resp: 1.04
